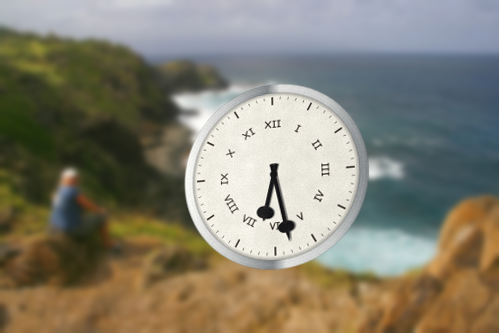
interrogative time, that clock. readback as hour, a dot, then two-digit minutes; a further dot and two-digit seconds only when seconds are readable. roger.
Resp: 6.28
